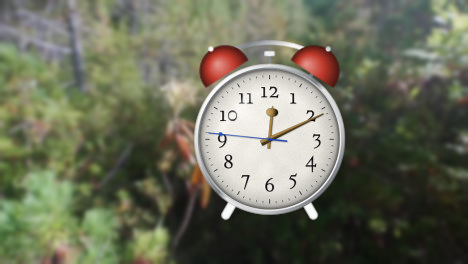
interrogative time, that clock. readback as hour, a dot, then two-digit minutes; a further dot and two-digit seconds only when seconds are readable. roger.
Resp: 12.10.46
